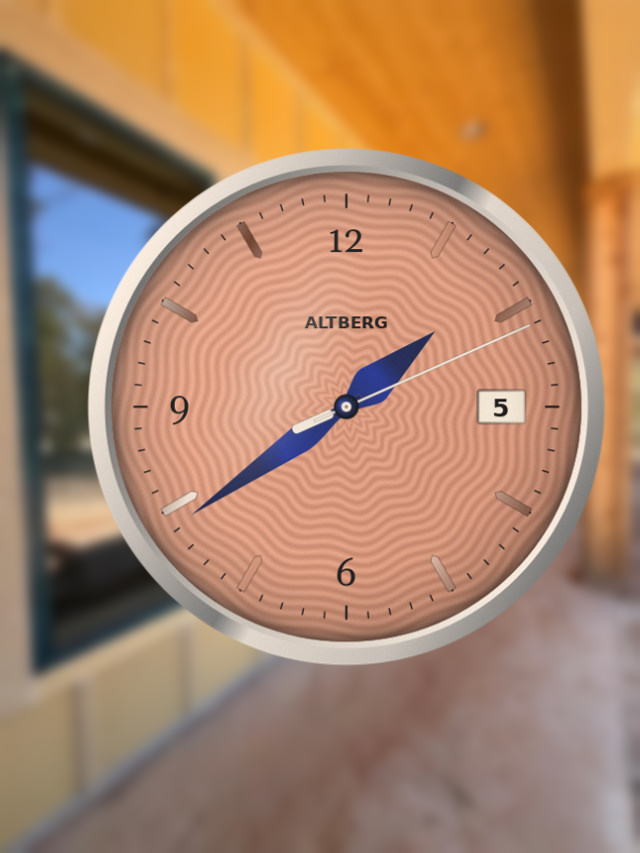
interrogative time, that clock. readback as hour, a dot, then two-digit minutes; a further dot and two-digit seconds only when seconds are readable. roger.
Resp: 1.39.11
